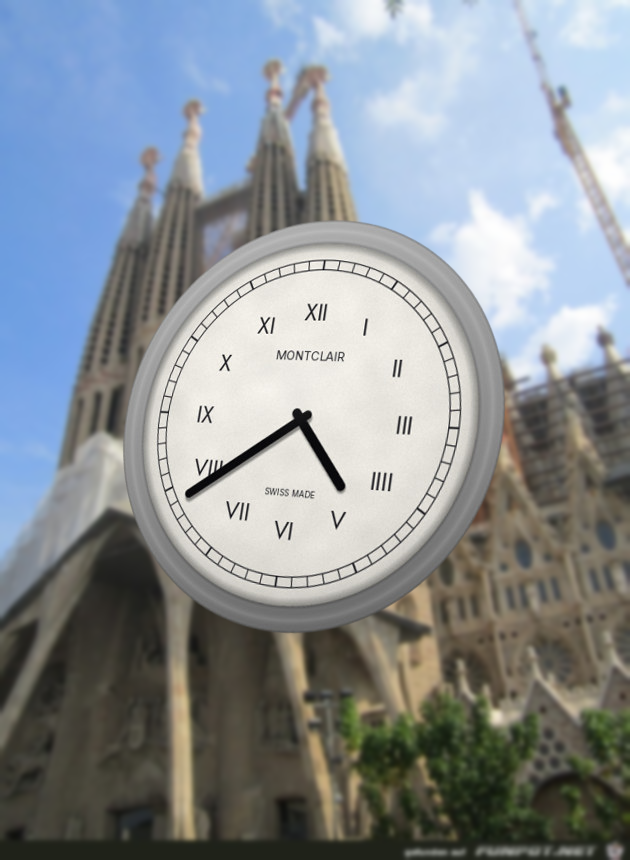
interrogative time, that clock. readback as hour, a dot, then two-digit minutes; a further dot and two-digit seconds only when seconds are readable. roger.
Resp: 4.39
